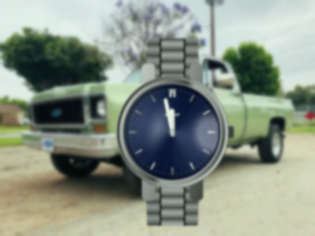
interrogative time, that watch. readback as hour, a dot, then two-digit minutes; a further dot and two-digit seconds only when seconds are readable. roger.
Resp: 11.58
